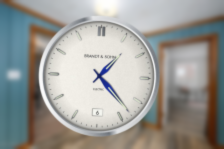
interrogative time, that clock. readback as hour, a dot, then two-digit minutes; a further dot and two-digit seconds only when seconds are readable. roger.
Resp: 1.23
